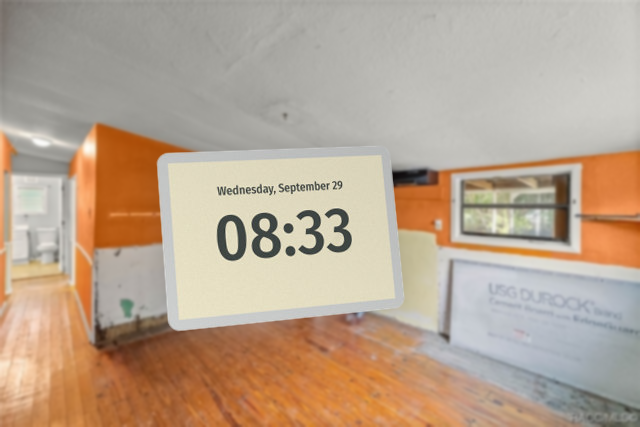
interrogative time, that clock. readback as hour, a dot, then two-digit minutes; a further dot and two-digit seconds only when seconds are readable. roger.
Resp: 8.33
